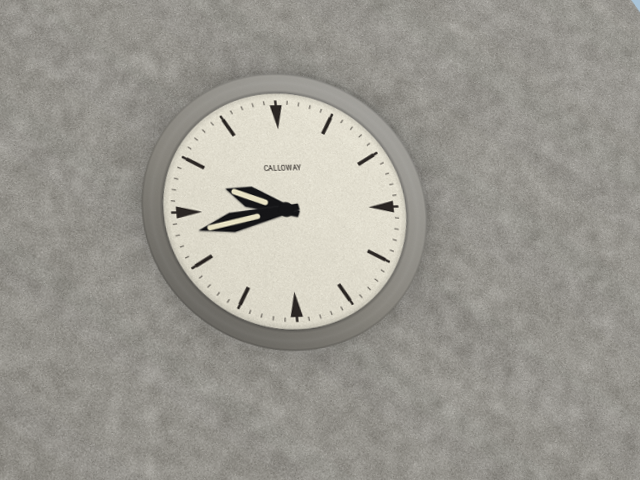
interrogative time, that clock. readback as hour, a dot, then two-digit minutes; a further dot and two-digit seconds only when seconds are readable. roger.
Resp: 9.43
